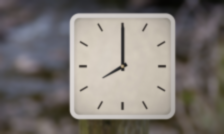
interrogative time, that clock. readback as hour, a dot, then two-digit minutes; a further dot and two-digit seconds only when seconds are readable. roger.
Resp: 8.00
